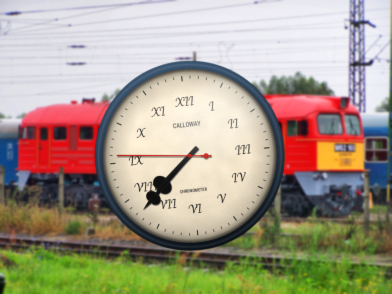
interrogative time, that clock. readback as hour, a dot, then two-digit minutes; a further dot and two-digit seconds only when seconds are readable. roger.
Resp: 7.37.46
